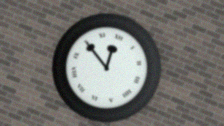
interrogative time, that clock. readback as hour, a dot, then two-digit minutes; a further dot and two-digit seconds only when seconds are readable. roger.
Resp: 11.50
